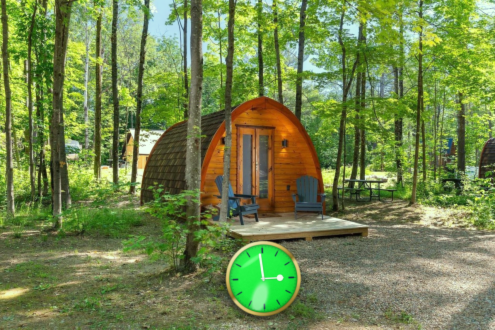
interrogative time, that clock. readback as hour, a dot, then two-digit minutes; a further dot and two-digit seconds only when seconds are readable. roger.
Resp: 2.59
